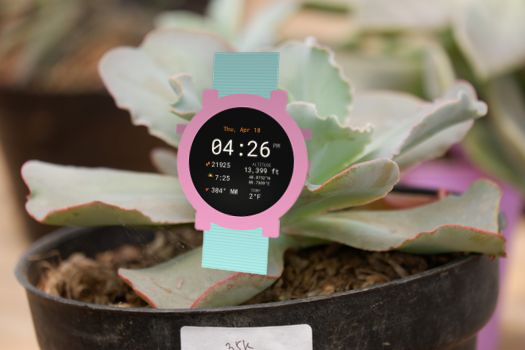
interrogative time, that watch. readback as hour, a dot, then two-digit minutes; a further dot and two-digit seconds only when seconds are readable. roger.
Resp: 4.26
